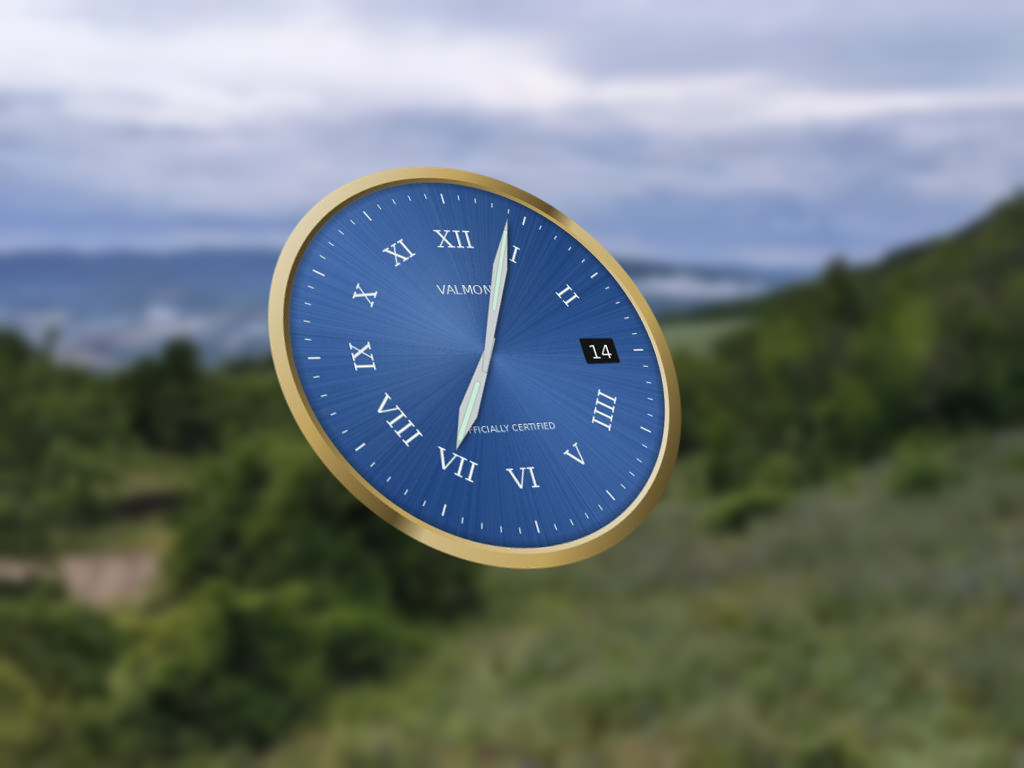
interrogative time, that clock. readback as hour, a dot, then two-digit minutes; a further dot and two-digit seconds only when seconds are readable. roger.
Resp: 7.04
